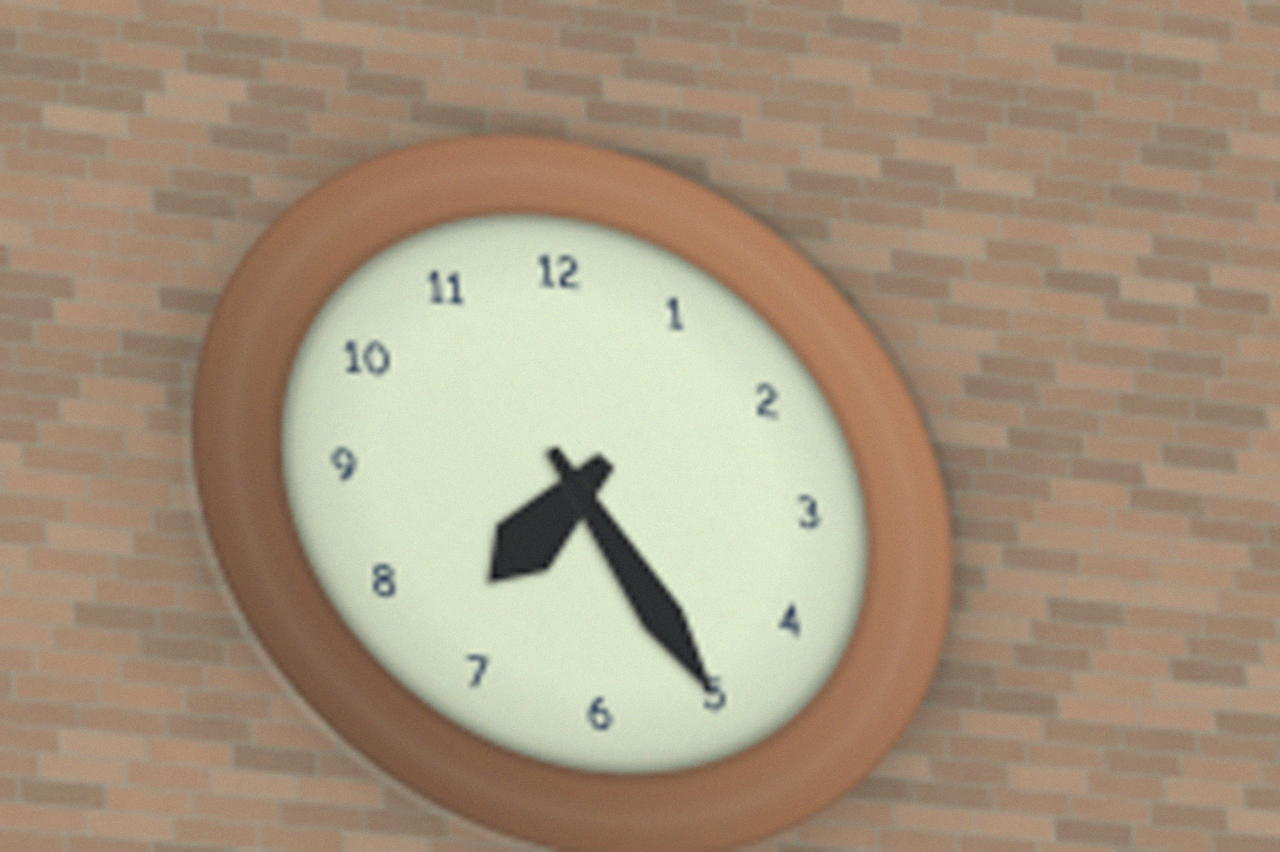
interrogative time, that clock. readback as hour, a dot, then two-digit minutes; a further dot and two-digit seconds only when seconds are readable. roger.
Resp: 7.25
